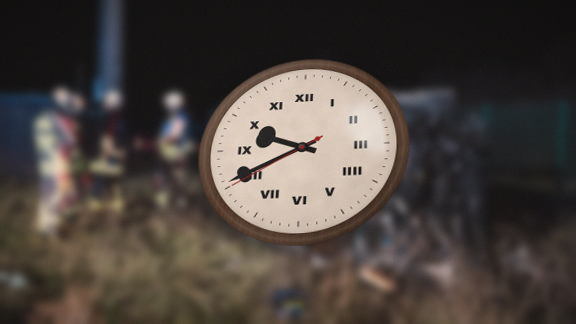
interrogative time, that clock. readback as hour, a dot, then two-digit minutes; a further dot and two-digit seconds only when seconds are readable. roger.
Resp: 9.40.40
